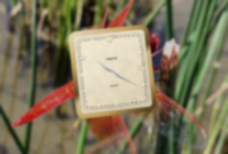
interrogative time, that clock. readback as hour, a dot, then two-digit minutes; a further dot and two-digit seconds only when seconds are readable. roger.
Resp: 10.21
